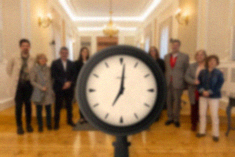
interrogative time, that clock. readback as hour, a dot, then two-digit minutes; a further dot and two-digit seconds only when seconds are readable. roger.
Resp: 7.01
